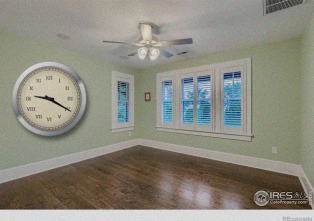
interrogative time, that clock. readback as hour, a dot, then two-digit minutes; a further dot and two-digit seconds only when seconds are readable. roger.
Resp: 9.20
